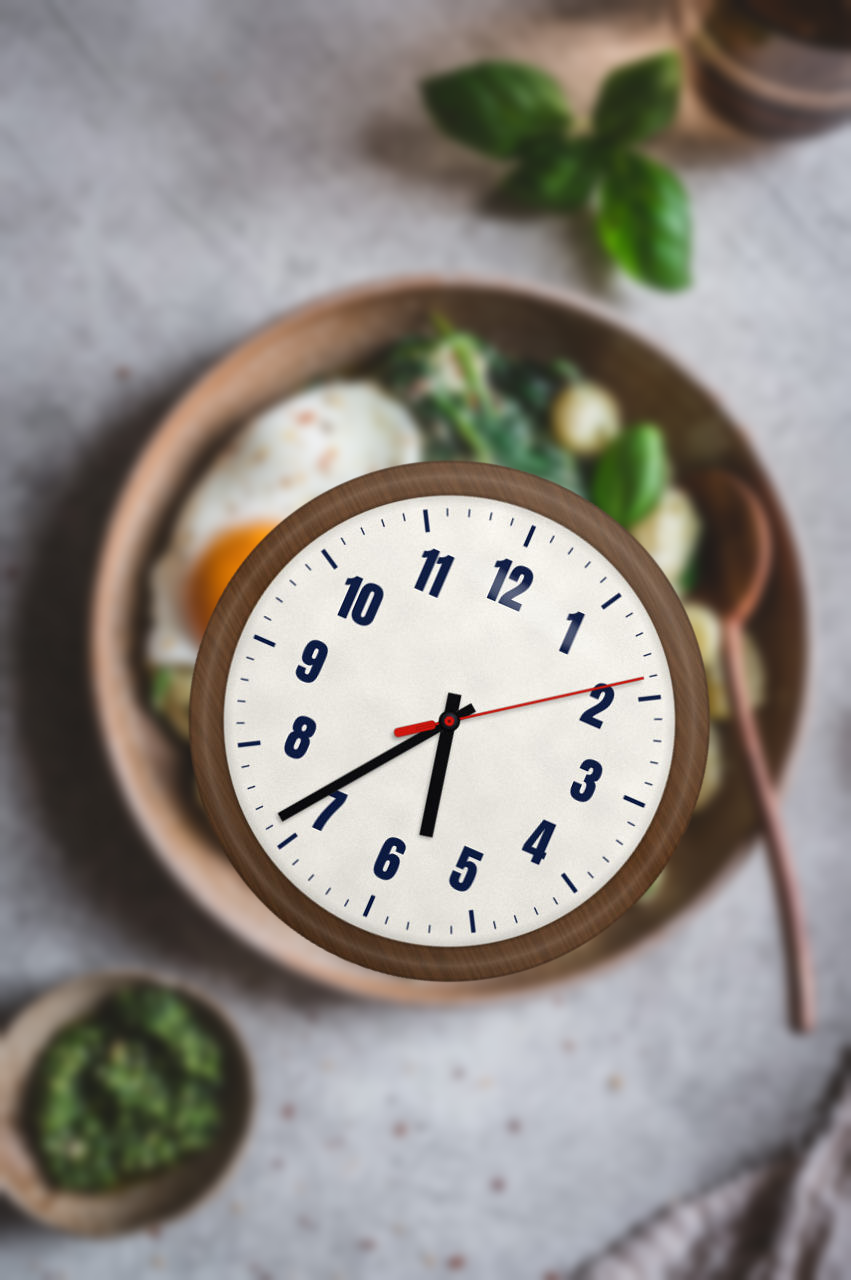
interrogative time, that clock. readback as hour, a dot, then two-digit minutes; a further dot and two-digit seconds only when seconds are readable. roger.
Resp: 5.36.09
